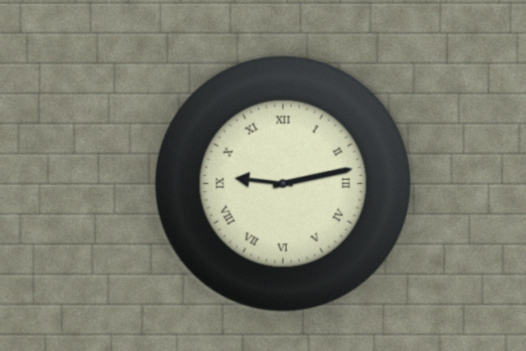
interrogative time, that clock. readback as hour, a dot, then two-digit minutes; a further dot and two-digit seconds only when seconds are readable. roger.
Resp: 9.13
